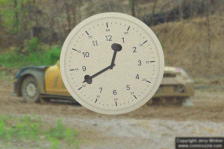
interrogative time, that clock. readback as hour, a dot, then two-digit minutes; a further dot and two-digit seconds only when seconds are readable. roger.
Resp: 12.41
